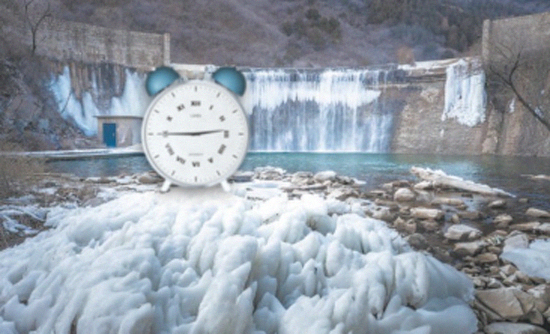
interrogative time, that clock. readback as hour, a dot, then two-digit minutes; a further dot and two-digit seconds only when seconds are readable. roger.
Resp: 2.45
